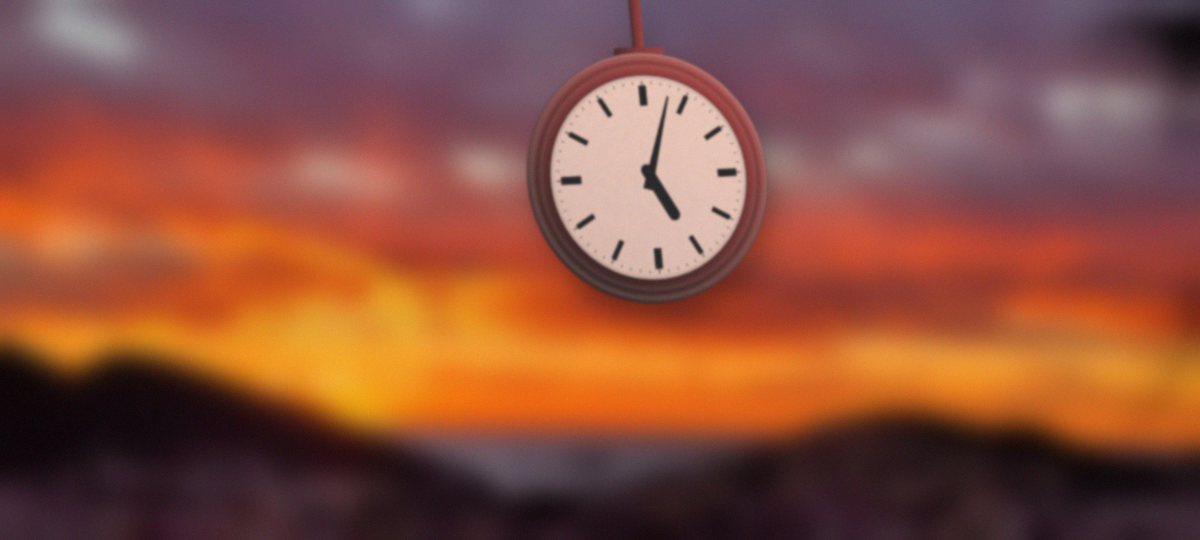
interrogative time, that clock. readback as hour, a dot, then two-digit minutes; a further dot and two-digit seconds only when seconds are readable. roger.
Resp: 5.03
